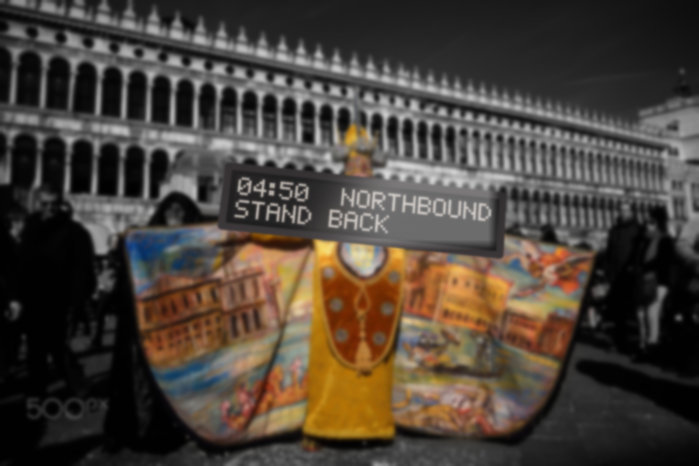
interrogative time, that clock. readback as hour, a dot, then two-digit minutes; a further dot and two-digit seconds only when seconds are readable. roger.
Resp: 4.50
